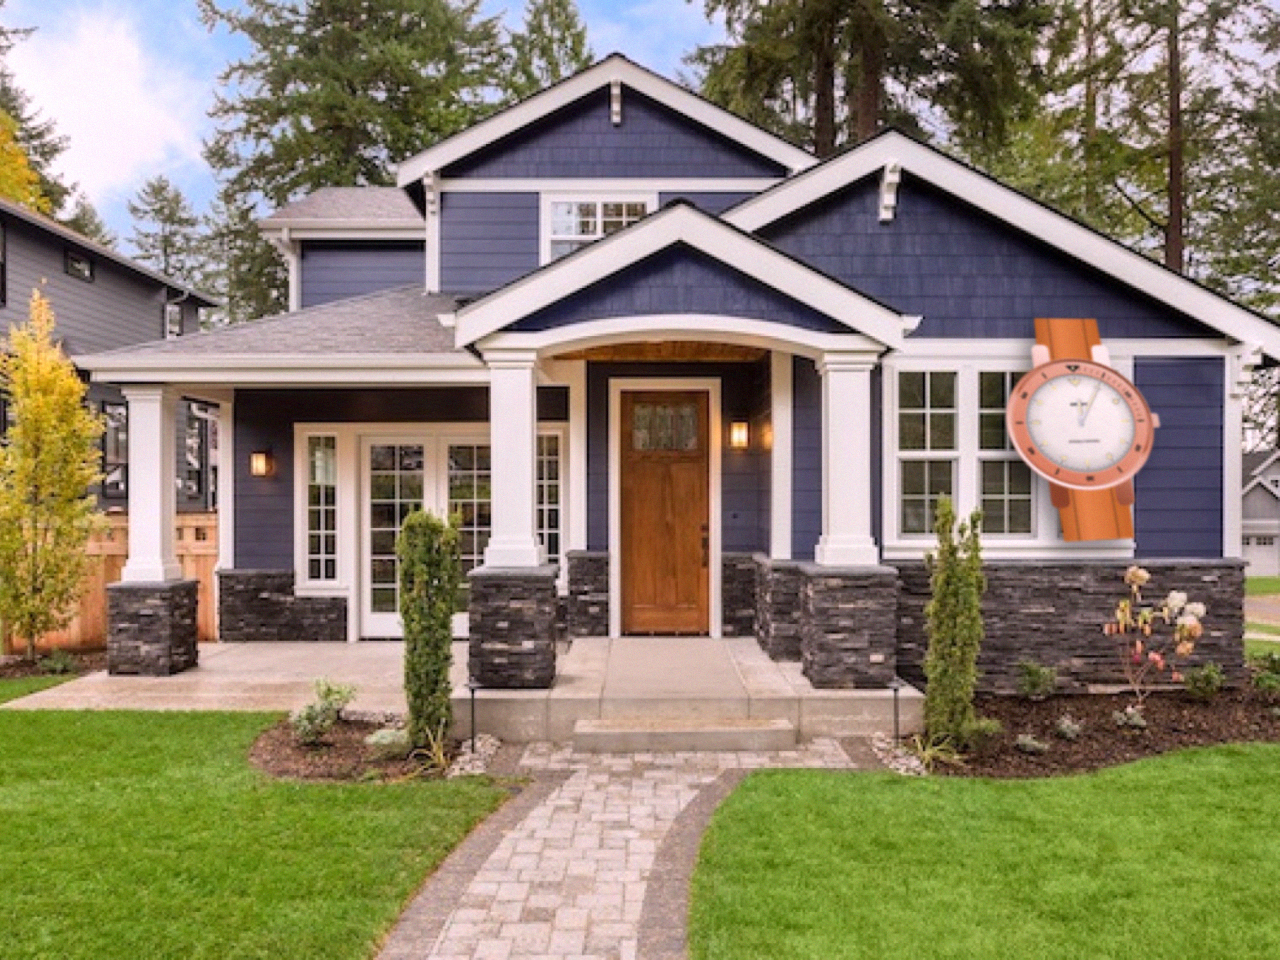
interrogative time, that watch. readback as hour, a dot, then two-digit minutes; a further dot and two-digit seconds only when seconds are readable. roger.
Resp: 12.05
